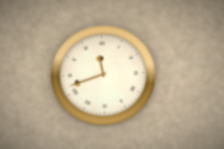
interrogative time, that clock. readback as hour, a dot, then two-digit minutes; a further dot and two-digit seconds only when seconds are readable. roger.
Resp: 11.42
